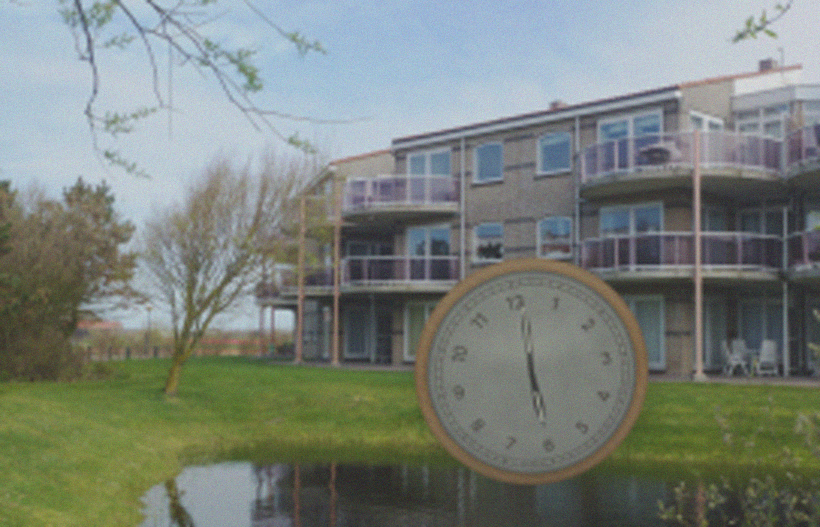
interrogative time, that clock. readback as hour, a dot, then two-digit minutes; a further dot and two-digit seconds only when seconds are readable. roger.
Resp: 6.01
